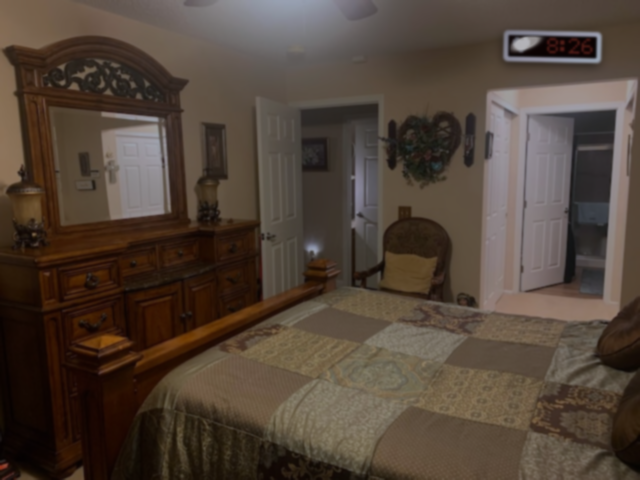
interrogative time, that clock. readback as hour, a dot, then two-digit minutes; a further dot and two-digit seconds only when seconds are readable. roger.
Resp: 8.26
